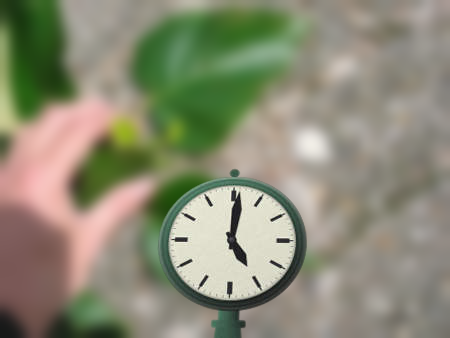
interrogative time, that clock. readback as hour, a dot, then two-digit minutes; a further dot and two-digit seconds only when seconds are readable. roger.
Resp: 5.01
